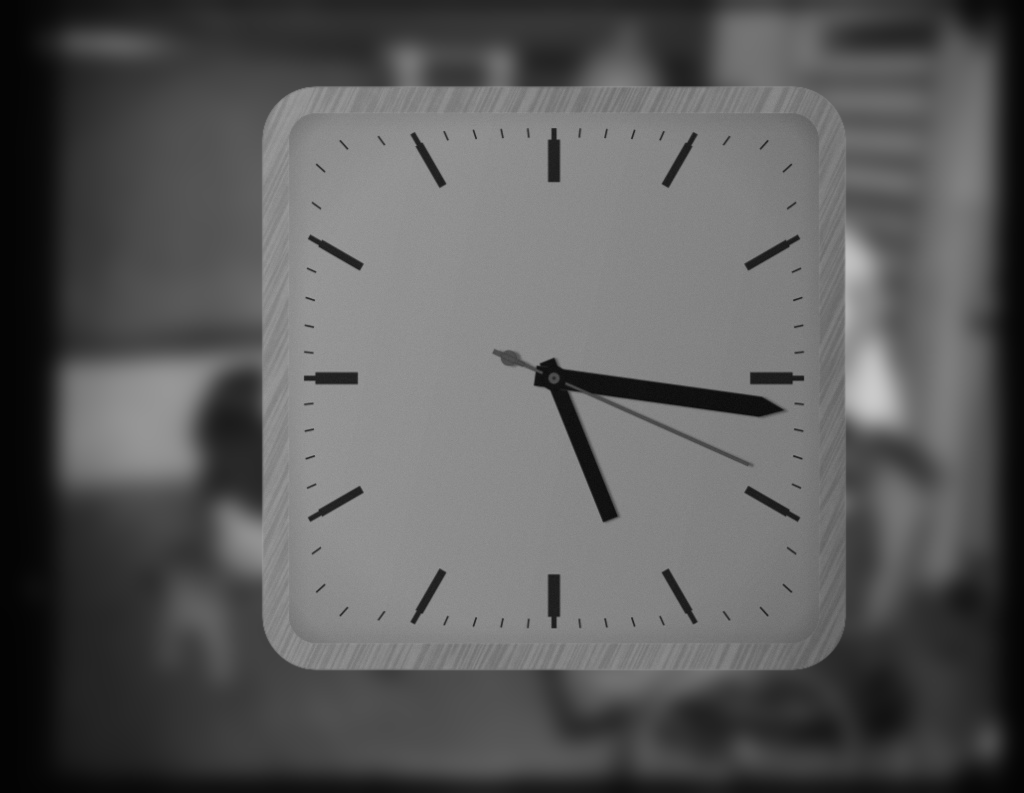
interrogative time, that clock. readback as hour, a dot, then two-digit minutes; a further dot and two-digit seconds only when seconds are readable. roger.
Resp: 5.16.19
